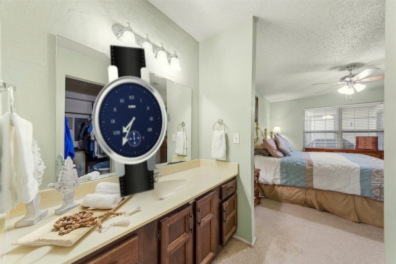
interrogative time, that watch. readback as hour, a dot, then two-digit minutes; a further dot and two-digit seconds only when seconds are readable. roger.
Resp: 7.35
